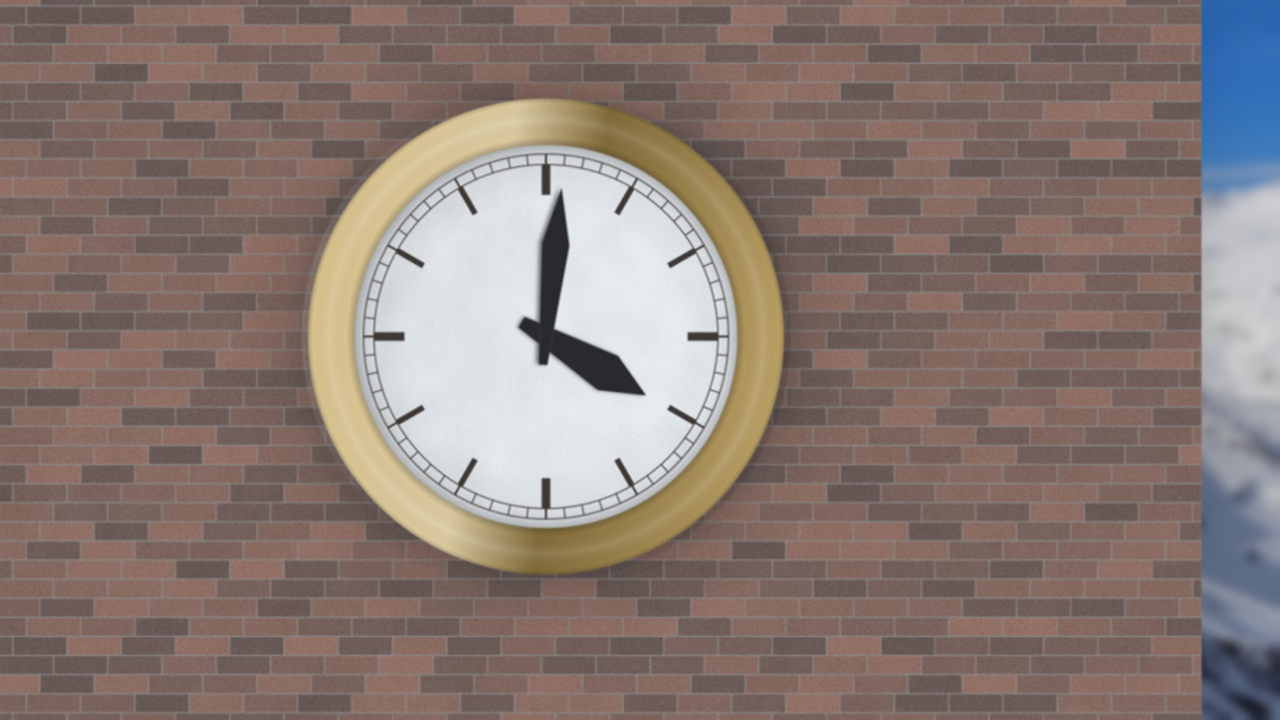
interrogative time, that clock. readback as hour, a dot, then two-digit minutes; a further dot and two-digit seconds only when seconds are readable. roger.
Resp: 4.01
